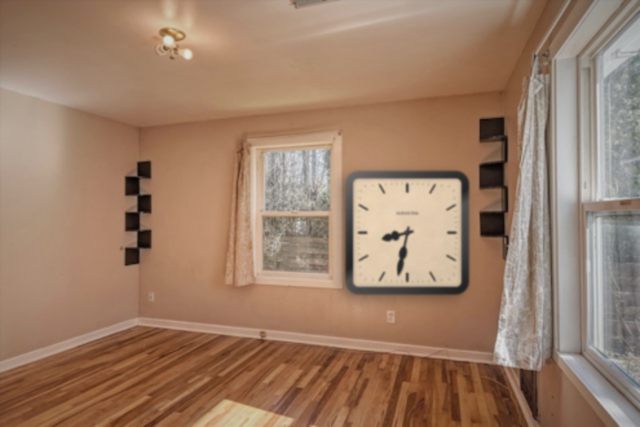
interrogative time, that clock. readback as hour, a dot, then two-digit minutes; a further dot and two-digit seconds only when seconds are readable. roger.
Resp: 8.32
